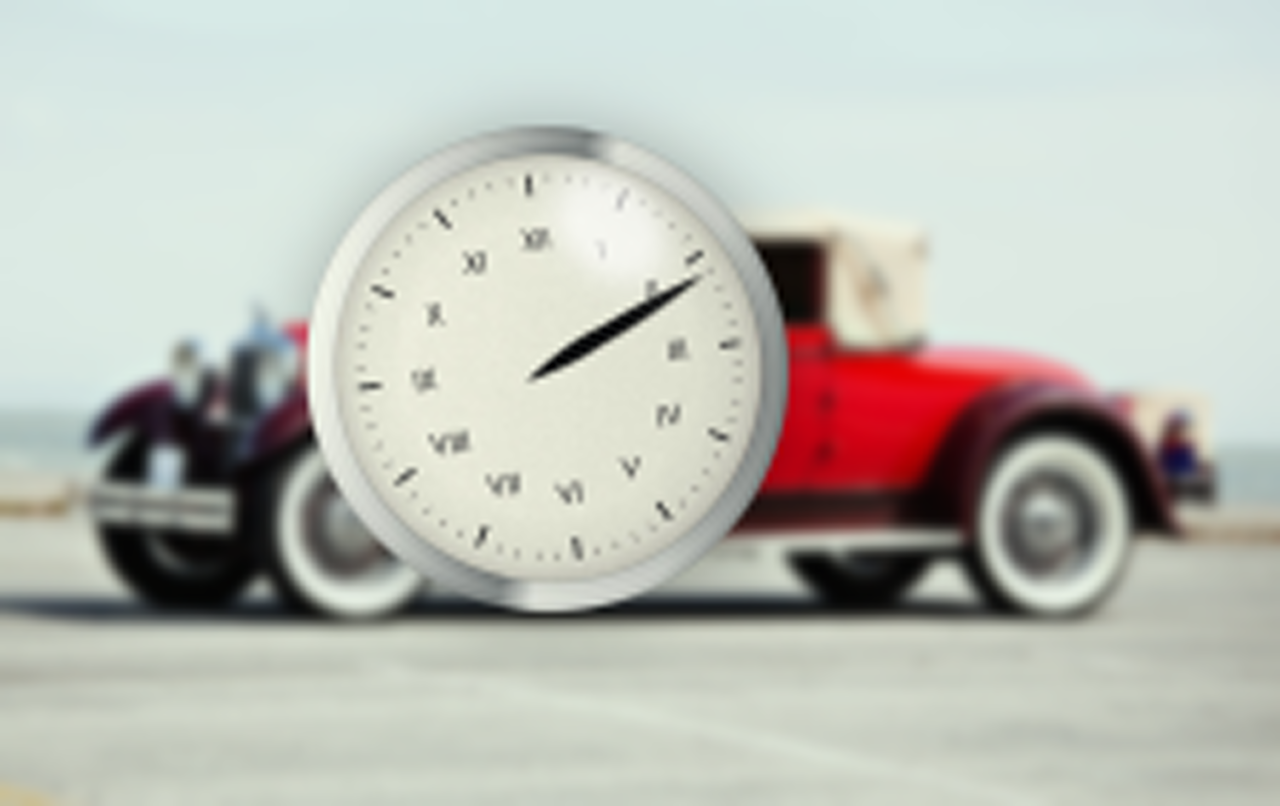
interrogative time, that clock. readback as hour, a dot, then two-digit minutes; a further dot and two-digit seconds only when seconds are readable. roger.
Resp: 2.11
